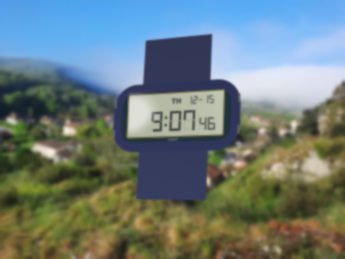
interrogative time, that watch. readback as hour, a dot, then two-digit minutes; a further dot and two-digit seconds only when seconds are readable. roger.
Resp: 9.07.46
